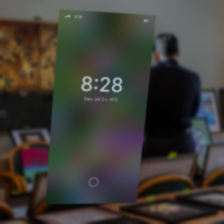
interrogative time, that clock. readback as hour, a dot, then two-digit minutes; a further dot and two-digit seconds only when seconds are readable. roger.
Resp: 8.28
